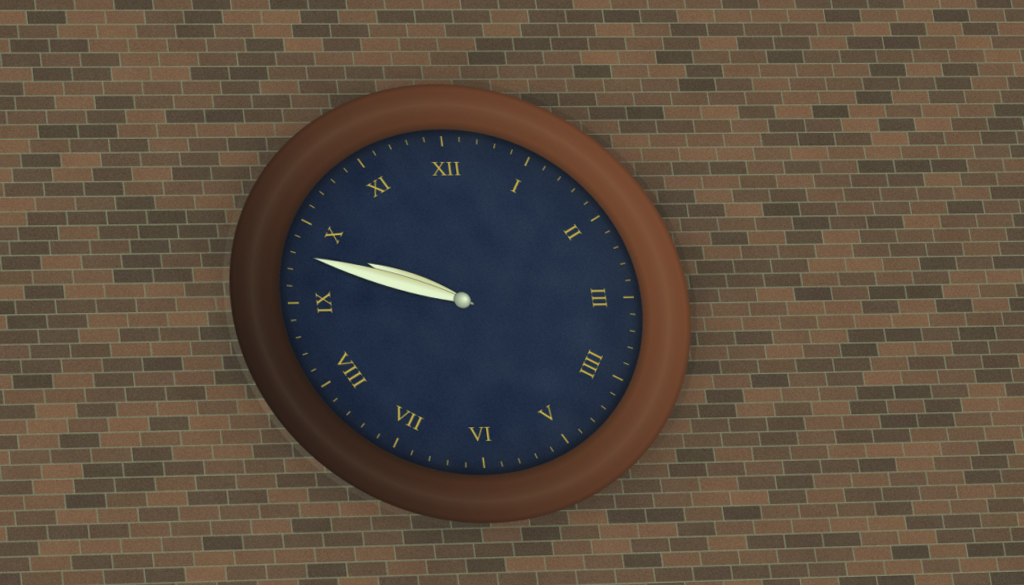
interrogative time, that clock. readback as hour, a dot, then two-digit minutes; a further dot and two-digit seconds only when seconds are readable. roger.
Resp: 9.48
